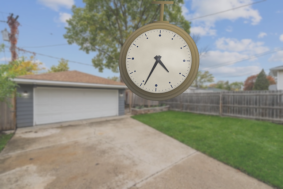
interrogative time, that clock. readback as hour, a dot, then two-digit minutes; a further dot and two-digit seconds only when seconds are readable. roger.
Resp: 4.34
